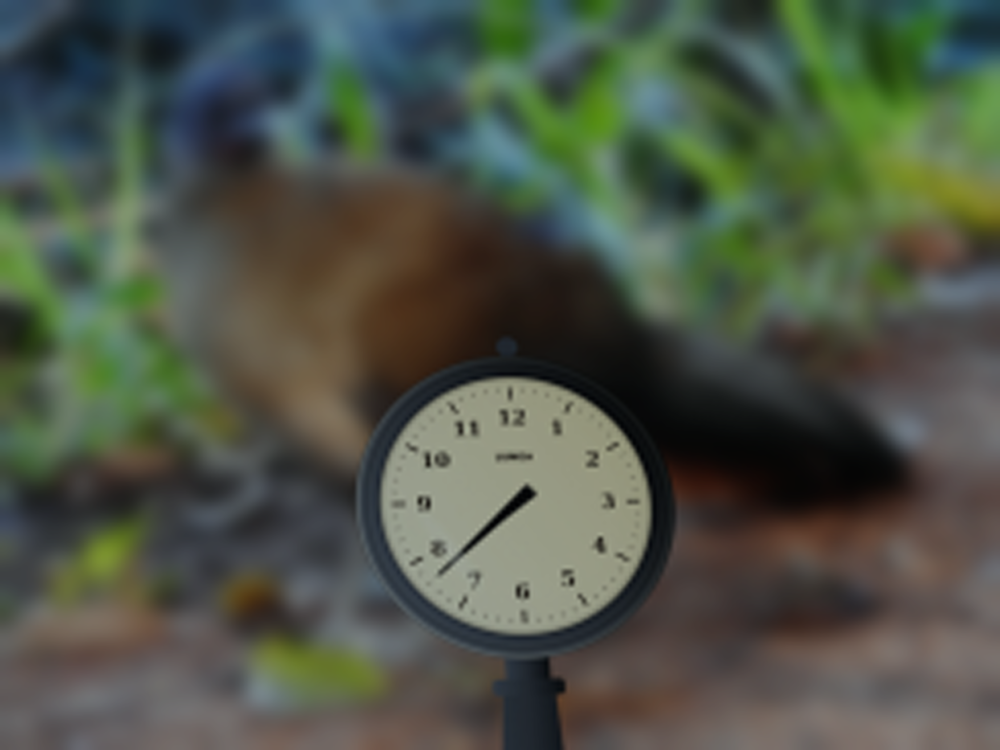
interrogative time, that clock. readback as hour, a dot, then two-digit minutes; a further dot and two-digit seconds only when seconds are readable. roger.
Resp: 7.38
